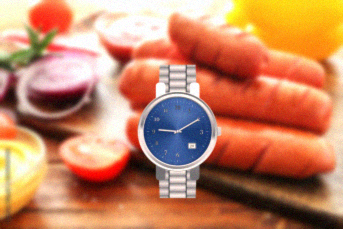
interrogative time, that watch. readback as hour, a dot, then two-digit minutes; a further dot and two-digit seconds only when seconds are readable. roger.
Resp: 9.10
